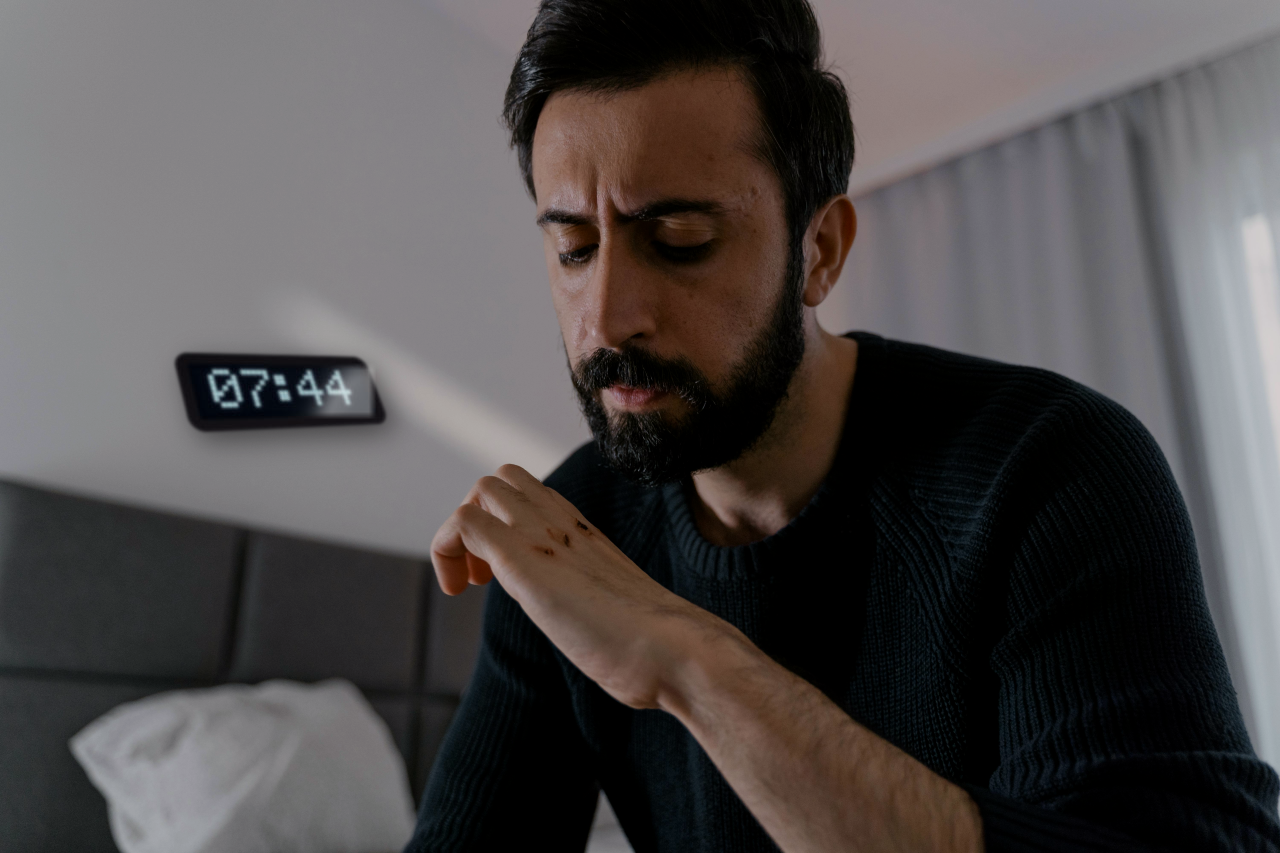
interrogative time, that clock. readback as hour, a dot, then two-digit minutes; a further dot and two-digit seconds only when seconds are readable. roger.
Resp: 7.44
